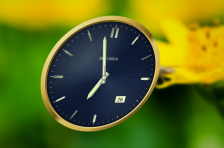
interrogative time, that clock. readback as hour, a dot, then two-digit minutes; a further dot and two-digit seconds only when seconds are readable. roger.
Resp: 6.58
